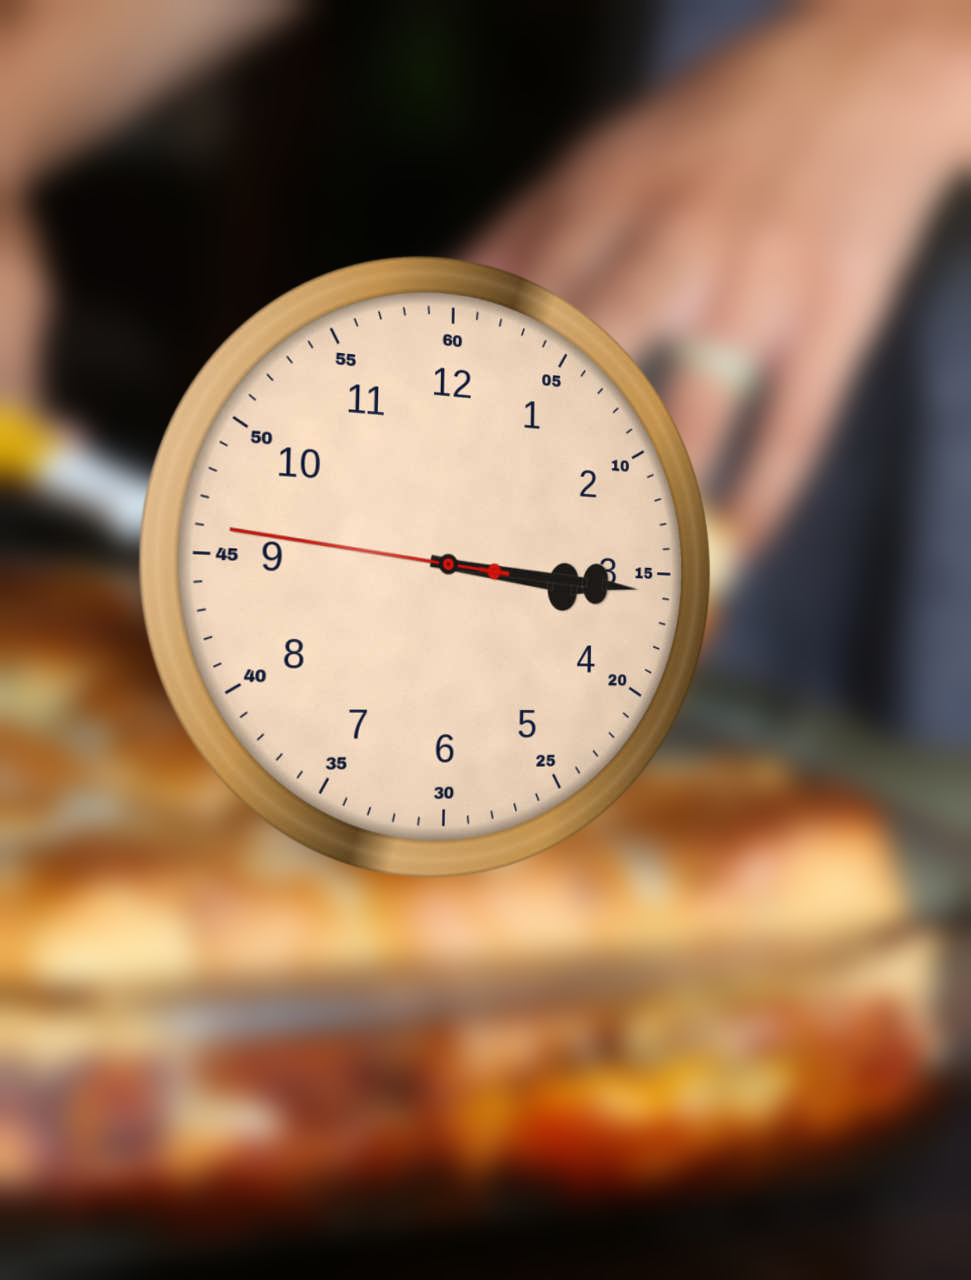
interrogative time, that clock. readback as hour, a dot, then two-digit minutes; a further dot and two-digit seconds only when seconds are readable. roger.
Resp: 3.15.46
